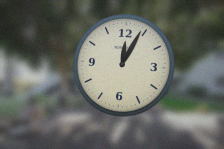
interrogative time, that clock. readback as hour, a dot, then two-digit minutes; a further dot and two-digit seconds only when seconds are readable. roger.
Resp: 12.04
